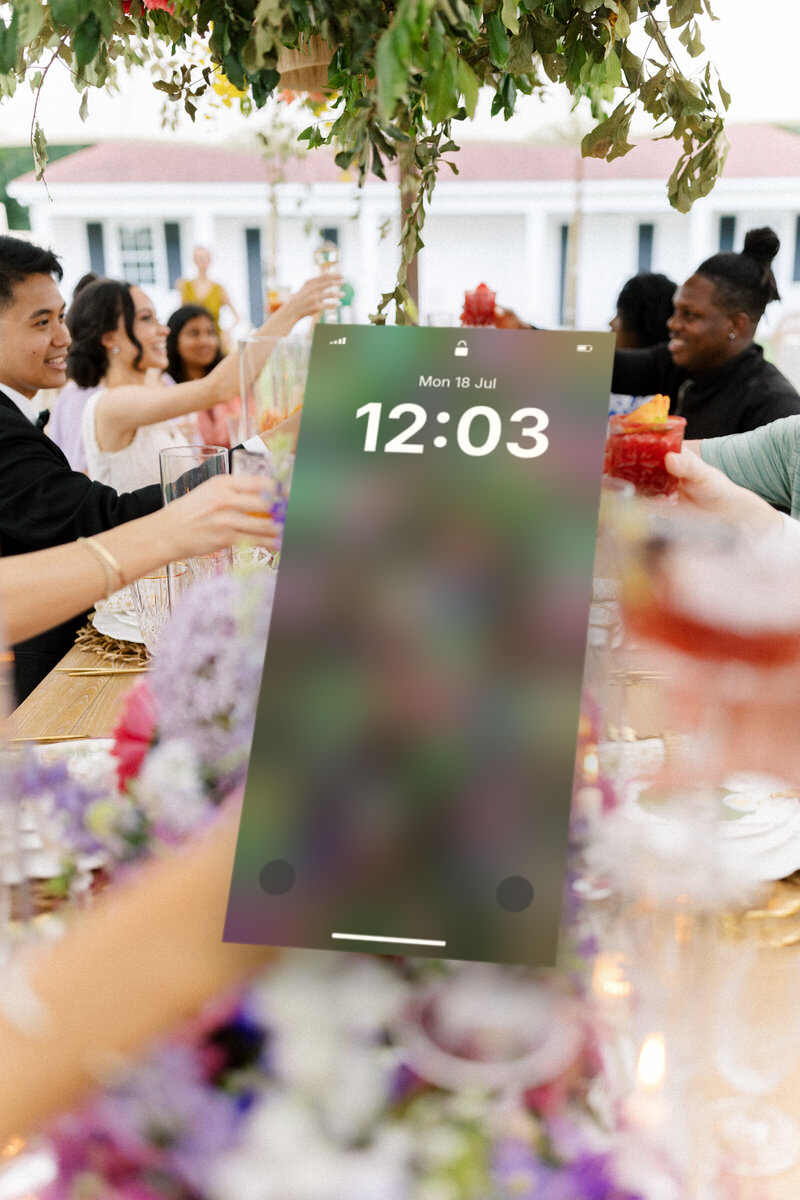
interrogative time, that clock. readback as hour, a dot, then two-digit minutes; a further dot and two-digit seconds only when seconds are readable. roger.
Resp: 12.03
